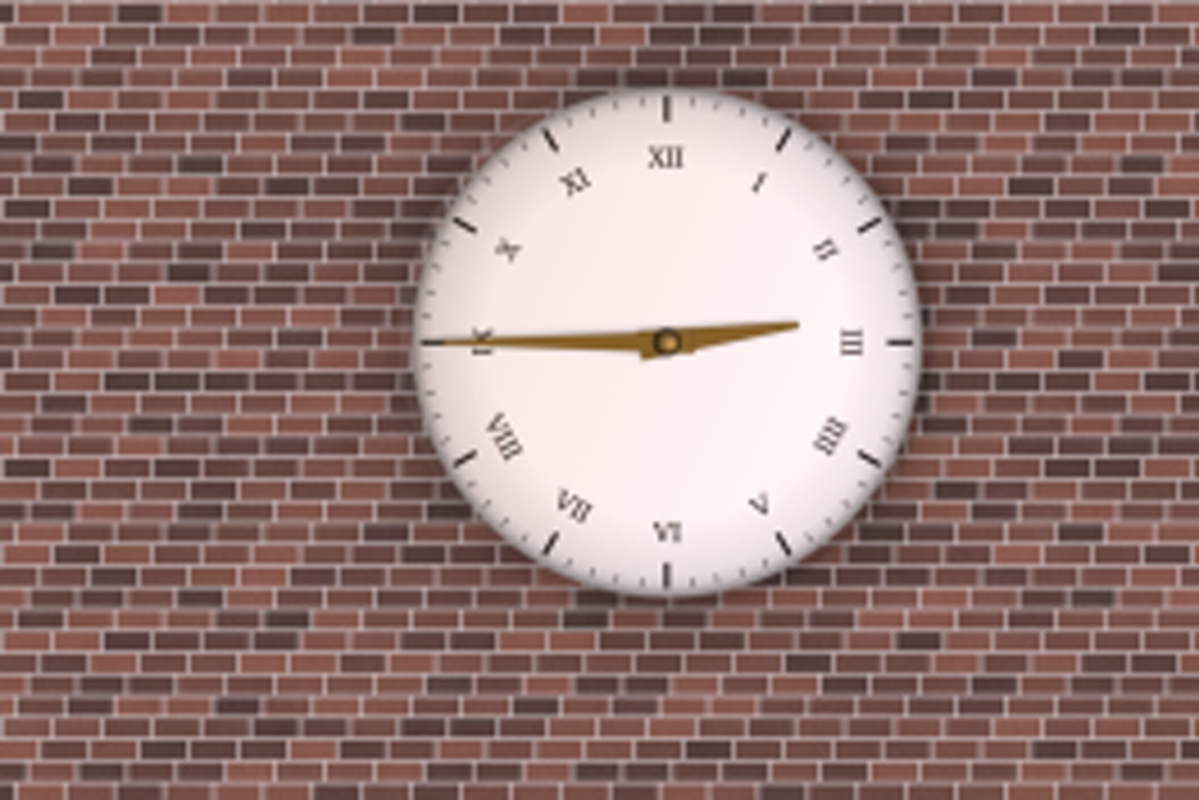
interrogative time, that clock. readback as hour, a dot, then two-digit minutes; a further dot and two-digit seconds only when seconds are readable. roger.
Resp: 2.45
